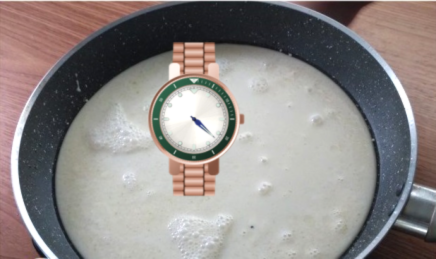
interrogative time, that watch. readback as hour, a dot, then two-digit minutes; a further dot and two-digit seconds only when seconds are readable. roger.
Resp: 4.22
